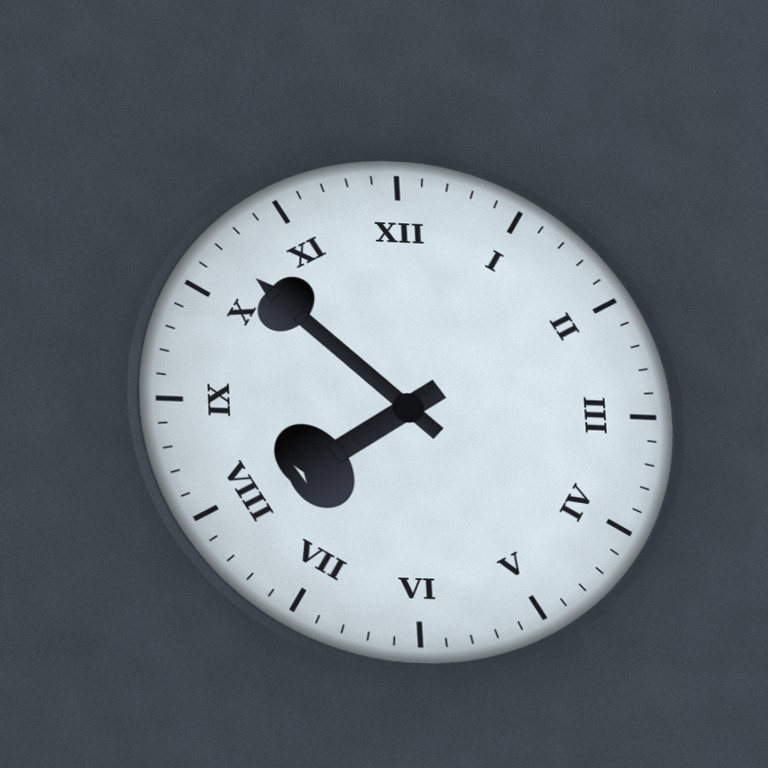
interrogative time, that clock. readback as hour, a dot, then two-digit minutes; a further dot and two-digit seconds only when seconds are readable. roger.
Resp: 7.52
